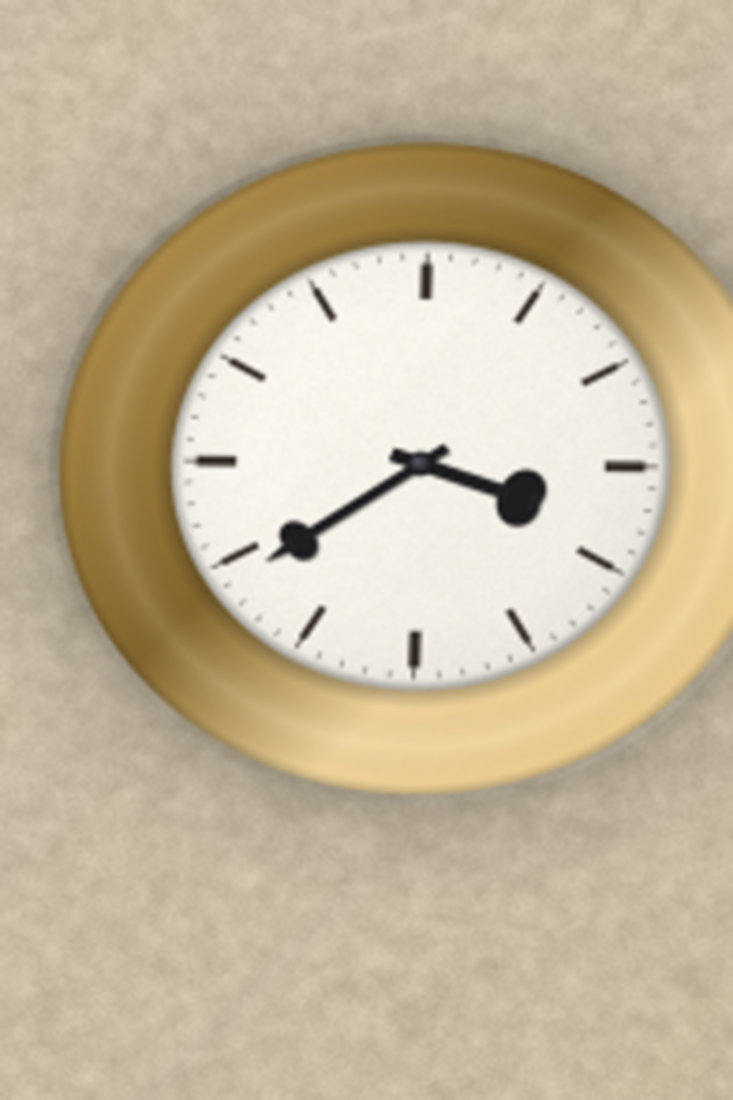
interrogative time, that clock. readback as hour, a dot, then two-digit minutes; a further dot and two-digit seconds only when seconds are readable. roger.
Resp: 3.39
